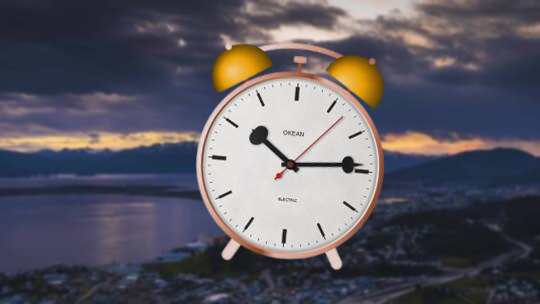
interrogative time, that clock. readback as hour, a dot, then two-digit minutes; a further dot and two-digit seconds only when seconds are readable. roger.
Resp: 10.14.07
